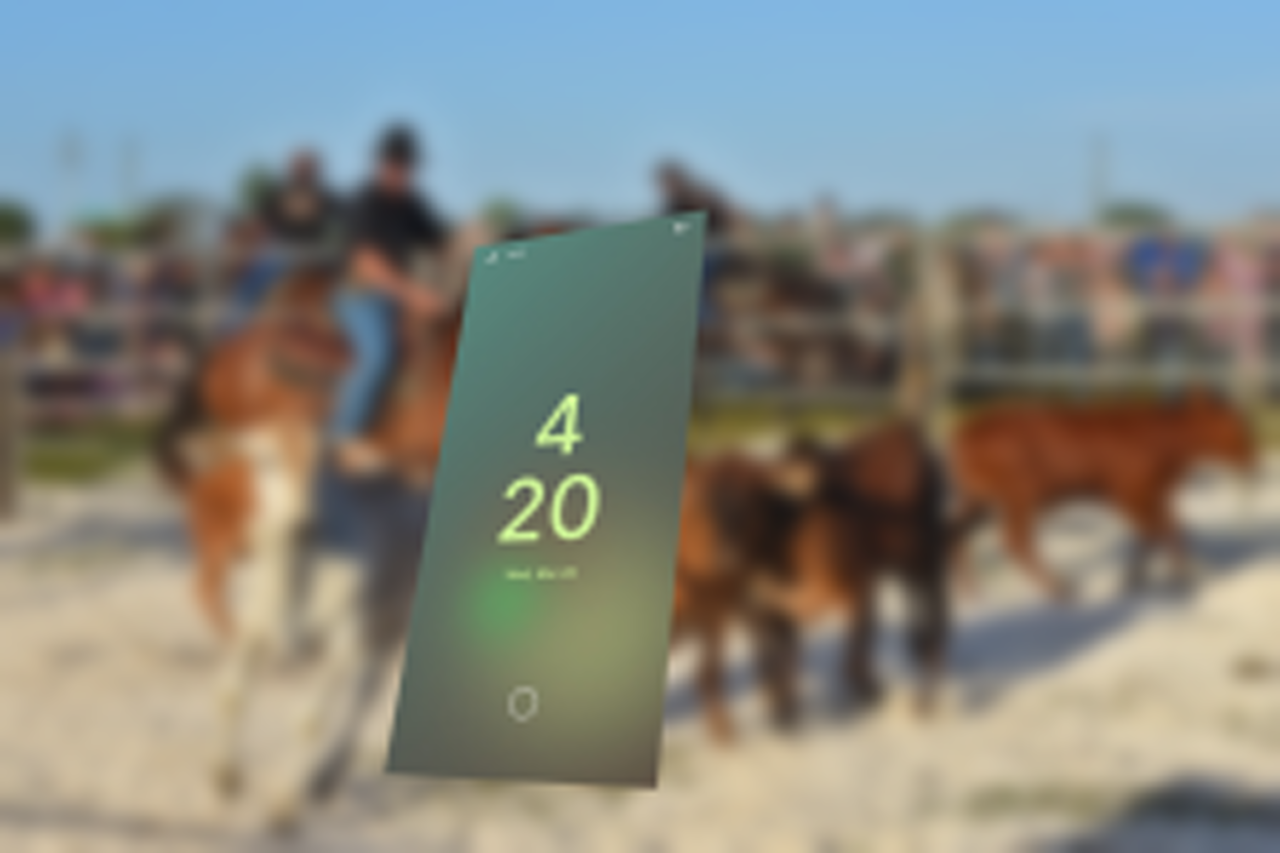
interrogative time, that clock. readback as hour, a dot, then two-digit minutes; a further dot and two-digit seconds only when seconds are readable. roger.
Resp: 4.20
